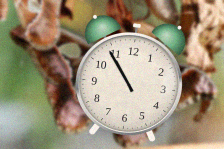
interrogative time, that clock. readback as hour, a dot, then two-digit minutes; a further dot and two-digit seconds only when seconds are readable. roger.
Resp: 10.54
